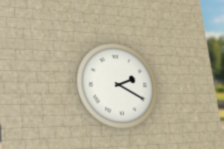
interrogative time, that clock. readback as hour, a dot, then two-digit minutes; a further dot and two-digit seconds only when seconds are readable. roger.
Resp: 2.20
